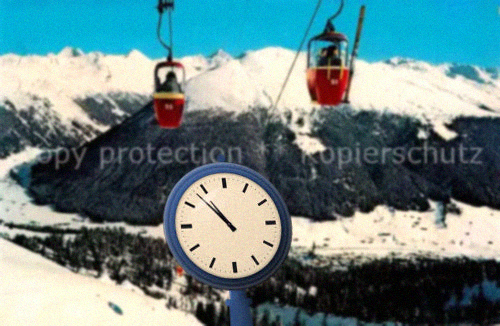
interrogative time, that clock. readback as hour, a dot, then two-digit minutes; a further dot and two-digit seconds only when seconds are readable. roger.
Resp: 10.53
